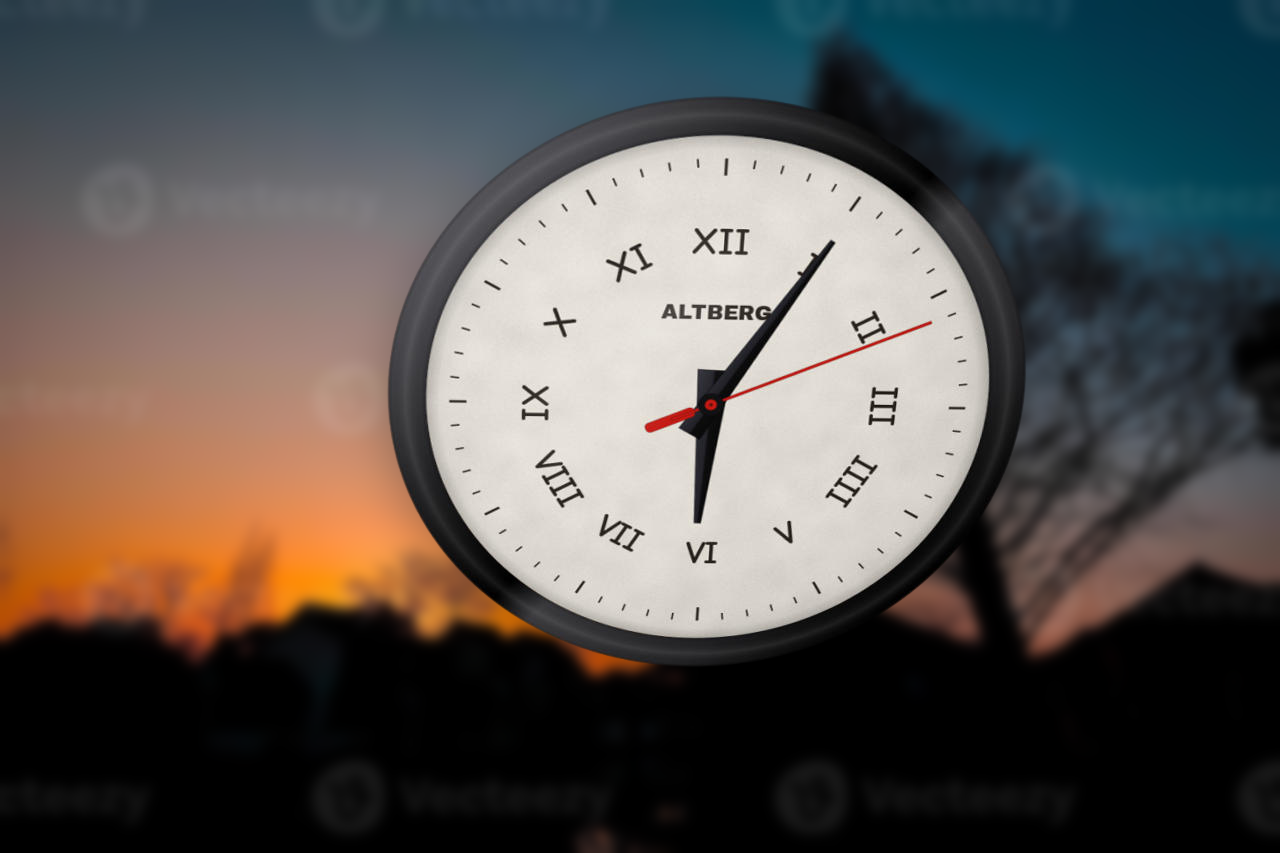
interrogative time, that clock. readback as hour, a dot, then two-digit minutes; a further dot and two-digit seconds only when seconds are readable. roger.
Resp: 6.05.11
